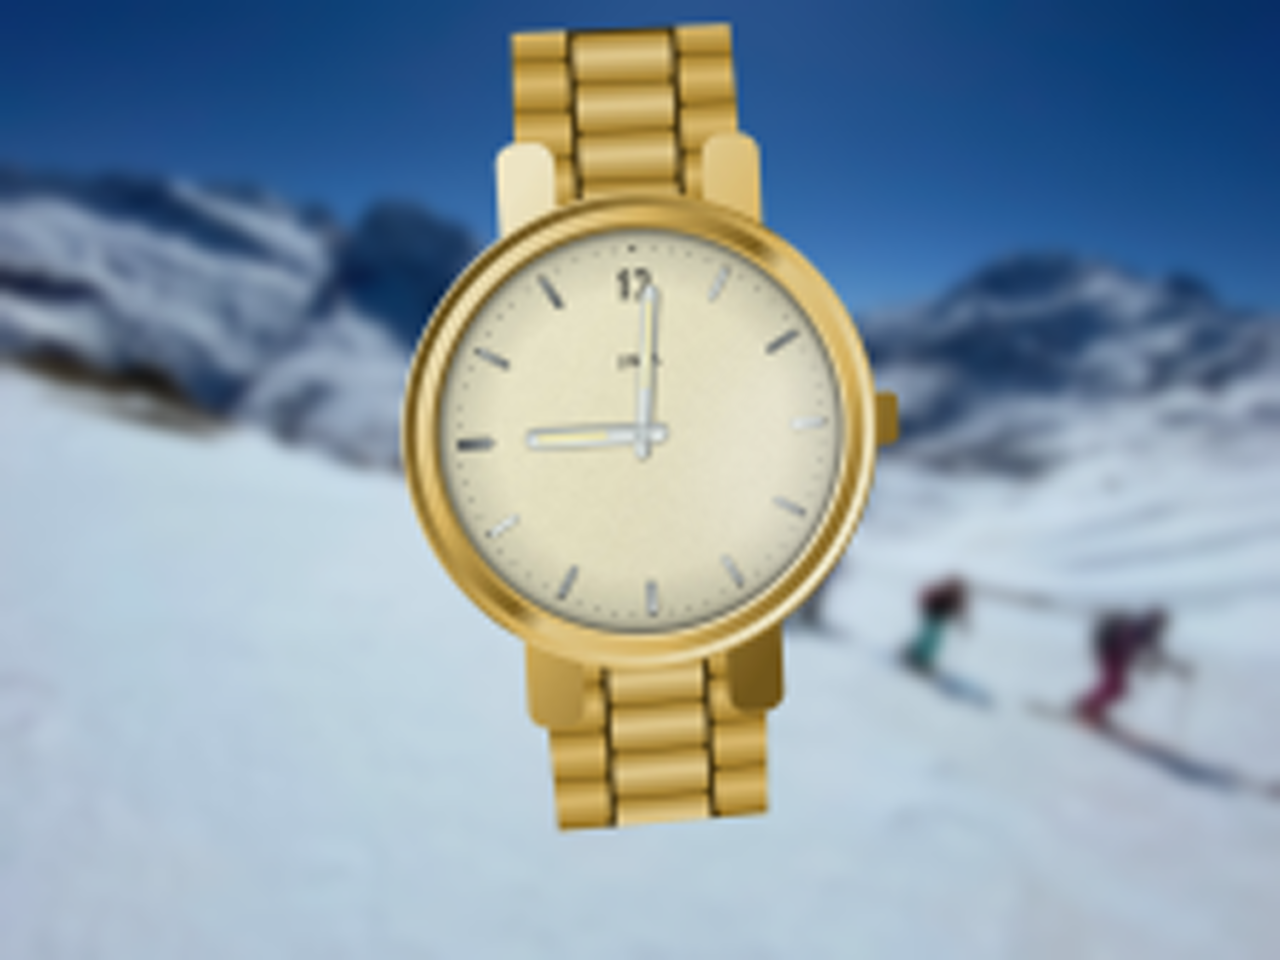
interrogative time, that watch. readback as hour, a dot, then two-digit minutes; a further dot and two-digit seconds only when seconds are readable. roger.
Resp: 9.01
